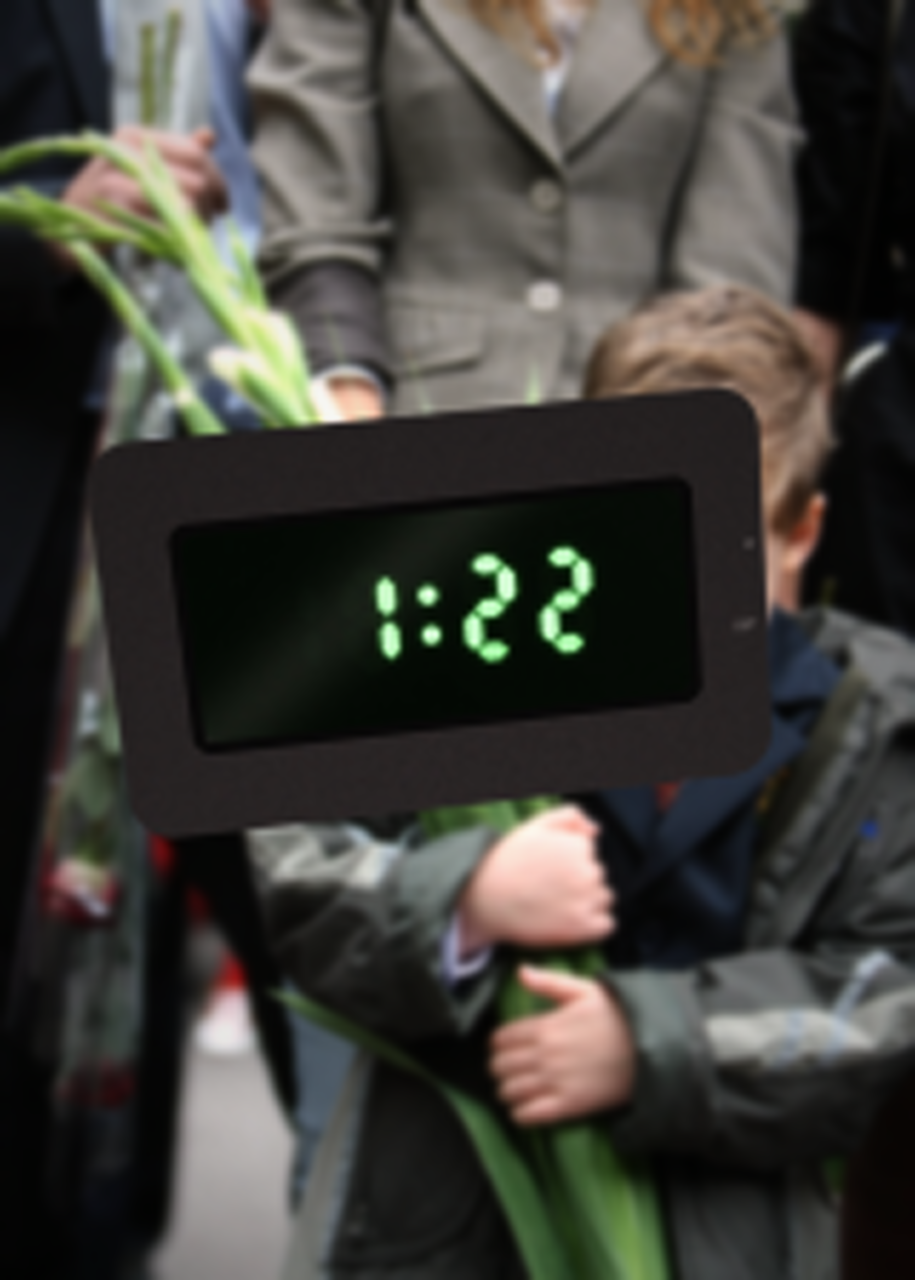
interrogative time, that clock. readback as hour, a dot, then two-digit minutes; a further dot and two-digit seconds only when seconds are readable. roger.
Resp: 1.22
